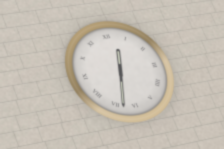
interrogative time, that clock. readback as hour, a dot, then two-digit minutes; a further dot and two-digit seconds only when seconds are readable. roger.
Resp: 12.33
